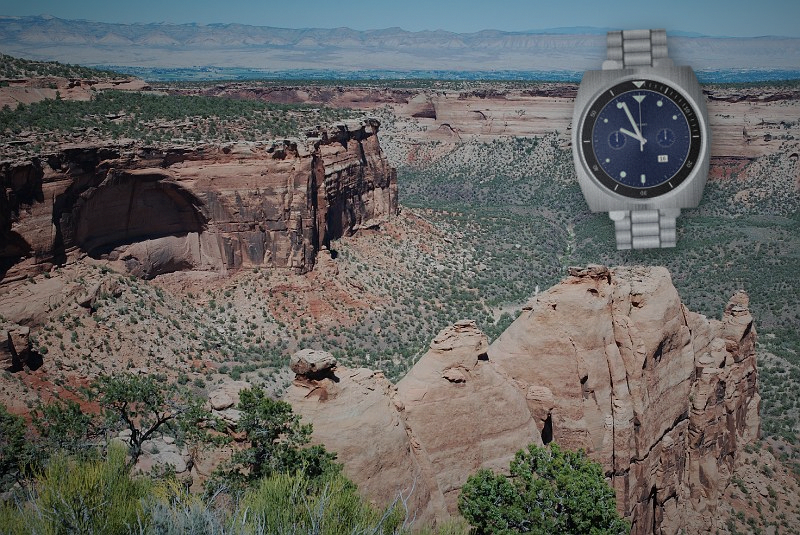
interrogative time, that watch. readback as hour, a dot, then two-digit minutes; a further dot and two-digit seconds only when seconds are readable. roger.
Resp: 9.56
